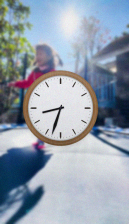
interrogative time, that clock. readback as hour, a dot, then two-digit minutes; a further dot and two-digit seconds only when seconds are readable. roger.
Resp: 8.33
